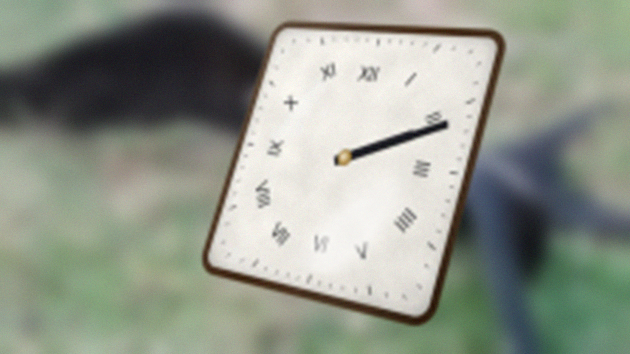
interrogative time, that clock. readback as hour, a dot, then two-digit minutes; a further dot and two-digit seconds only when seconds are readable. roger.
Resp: 2.11
